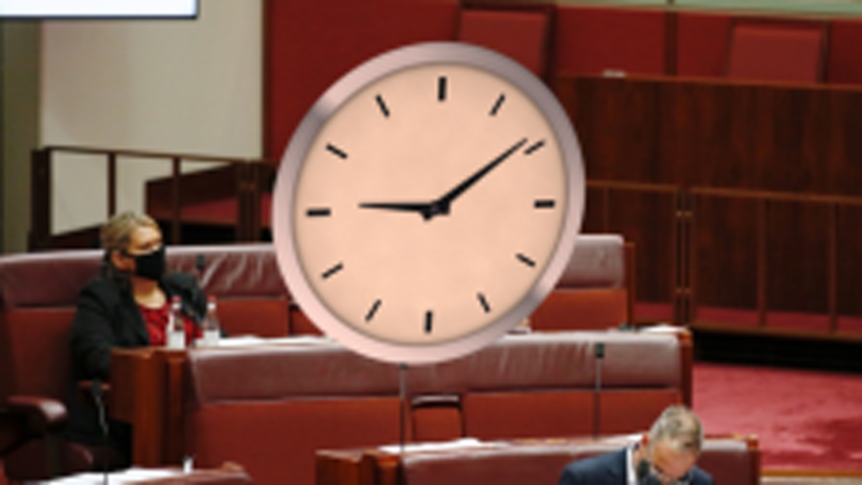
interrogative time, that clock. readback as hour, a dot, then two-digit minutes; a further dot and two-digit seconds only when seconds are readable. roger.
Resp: 9.09
